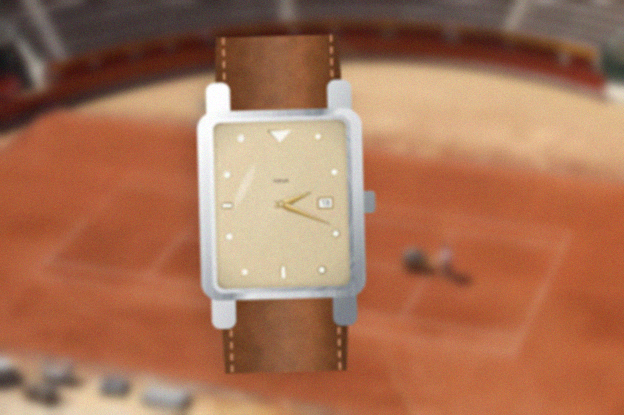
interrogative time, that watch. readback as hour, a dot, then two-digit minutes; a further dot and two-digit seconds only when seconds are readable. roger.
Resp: 2.19
